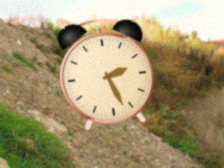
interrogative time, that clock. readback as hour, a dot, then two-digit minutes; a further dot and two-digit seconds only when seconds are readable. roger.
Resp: 2.27
